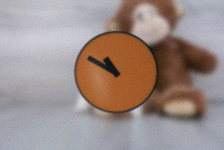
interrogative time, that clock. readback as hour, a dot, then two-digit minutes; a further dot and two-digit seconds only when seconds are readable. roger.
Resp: 10.50
